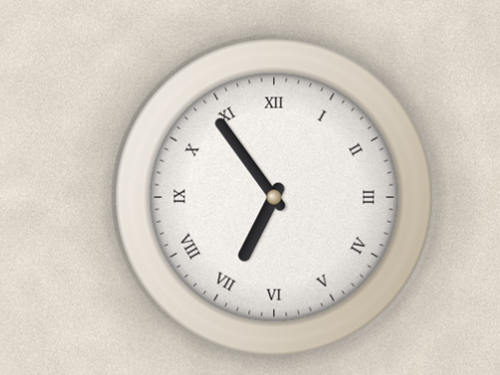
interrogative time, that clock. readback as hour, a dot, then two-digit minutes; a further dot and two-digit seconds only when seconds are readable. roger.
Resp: 6.54
